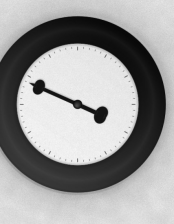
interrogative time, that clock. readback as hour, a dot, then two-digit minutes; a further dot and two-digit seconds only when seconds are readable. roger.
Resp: 3.49
